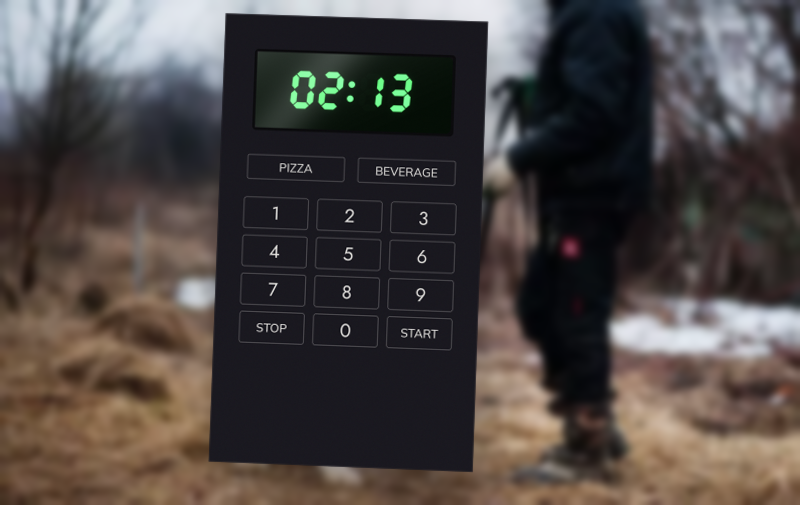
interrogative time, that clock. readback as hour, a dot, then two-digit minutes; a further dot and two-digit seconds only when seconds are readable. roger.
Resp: 2.13
